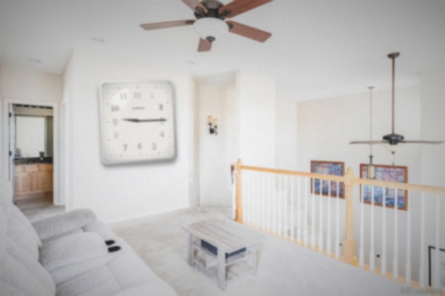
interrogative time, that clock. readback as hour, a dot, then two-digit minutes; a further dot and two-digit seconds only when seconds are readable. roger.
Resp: 9.15
